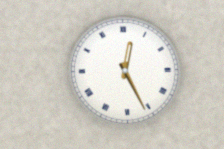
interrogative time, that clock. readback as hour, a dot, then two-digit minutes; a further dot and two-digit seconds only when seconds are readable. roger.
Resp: 12.26
